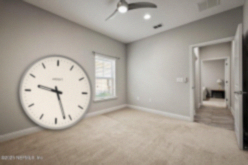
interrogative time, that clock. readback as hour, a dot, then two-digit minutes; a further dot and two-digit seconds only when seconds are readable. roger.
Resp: 9.27
